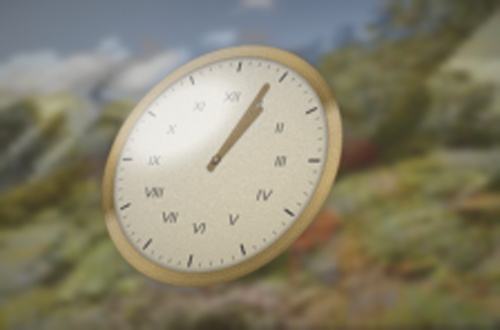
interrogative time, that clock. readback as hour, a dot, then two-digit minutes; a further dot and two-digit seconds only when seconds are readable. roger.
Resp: 1.04
